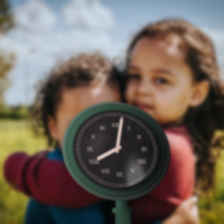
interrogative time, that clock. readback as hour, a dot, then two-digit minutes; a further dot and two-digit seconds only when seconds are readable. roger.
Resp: 8.02
